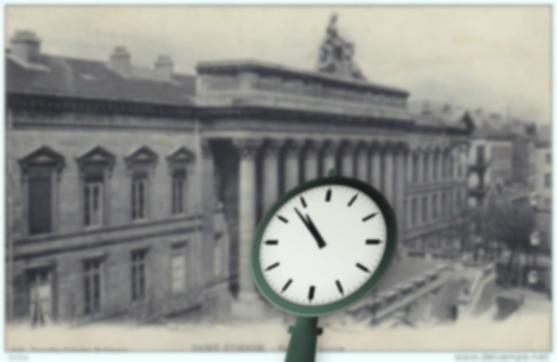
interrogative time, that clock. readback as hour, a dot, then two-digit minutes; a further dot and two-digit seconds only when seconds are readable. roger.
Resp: 10.53
